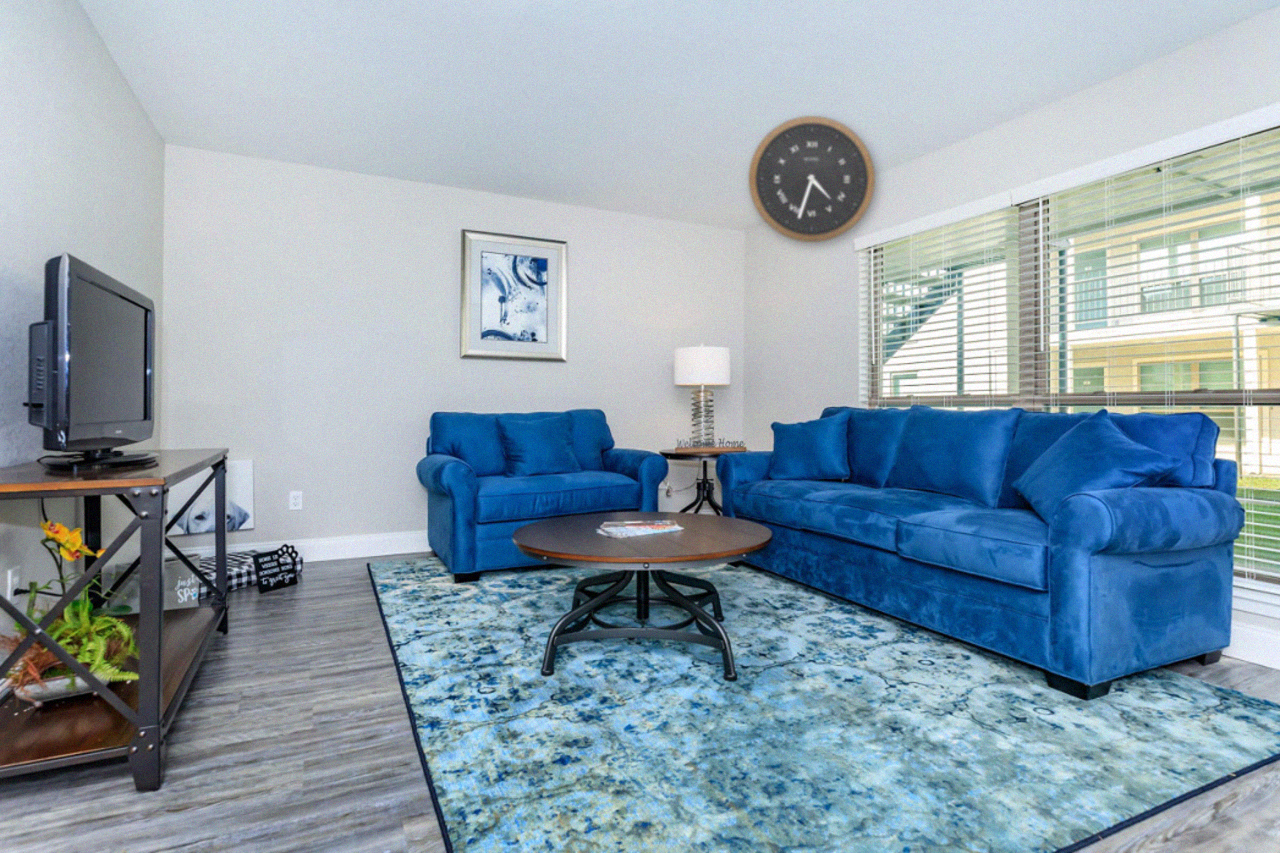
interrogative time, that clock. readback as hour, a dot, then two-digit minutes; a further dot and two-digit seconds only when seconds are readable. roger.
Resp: 4.33
